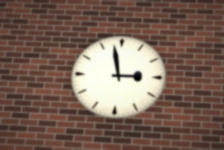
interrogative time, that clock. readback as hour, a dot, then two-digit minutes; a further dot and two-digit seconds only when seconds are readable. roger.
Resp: 2.58
